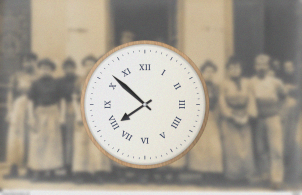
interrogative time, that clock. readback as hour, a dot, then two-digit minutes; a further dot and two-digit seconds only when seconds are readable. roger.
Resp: 7.52
